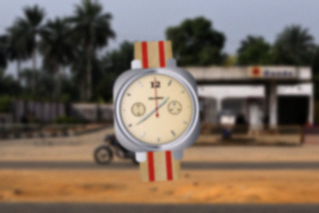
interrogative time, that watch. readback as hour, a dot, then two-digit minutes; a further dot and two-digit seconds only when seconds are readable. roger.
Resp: 1.39
